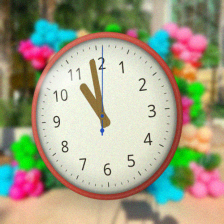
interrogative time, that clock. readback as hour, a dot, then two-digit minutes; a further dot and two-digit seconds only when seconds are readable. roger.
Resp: 10.59.01
